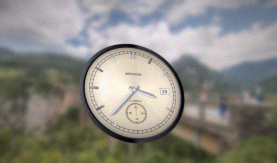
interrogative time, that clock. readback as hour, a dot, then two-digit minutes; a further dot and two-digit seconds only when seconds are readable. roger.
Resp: 3.37
